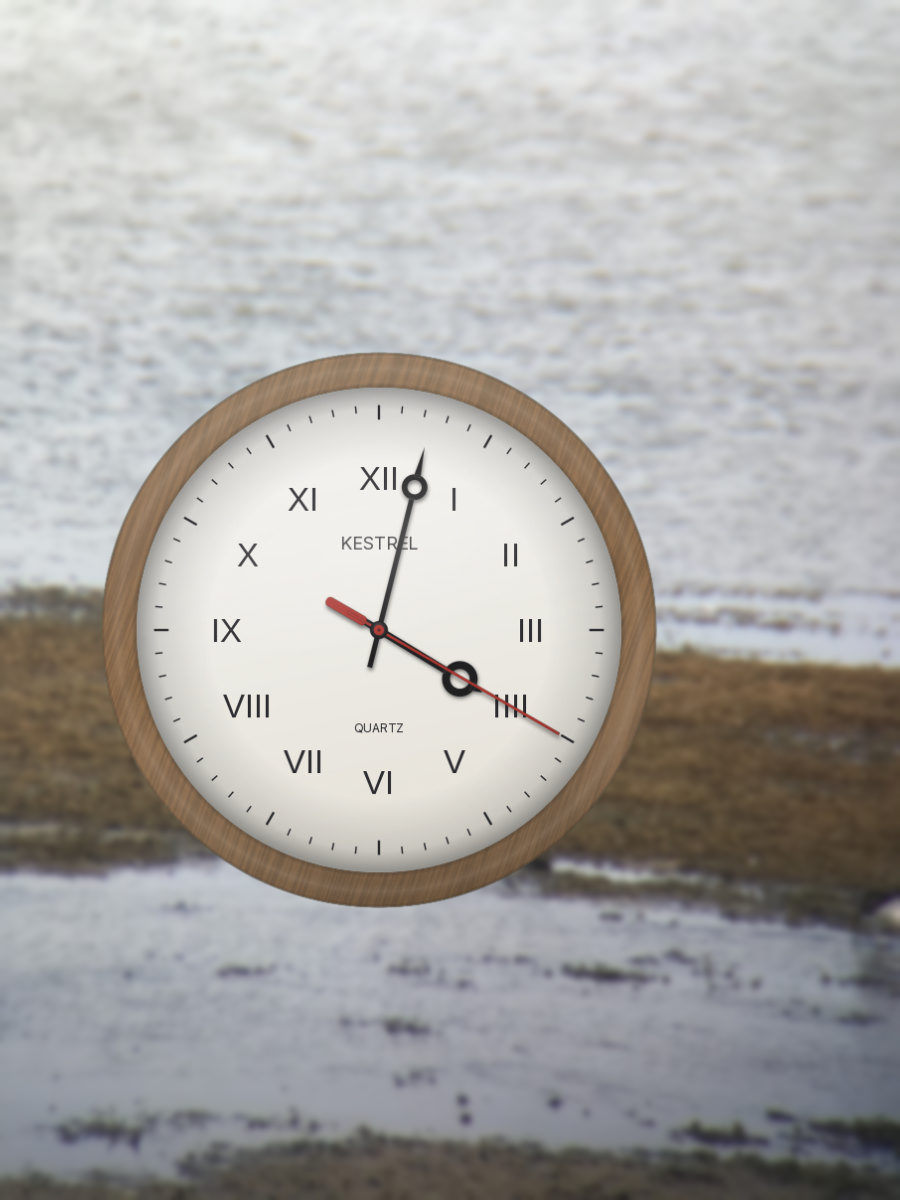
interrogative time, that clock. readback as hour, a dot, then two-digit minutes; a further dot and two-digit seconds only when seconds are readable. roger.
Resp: 4.02.20
